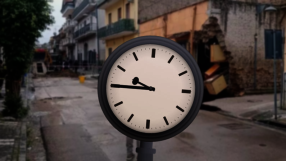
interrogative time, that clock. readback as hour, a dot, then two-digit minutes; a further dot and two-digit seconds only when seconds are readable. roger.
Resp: 9.45
